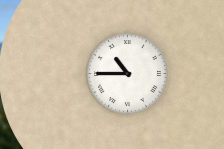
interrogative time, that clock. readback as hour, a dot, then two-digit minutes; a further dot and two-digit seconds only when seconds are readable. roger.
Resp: 10.45
